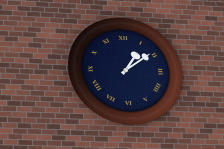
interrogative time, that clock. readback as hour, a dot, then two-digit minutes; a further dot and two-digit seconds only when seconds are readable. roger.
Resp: 1.09
